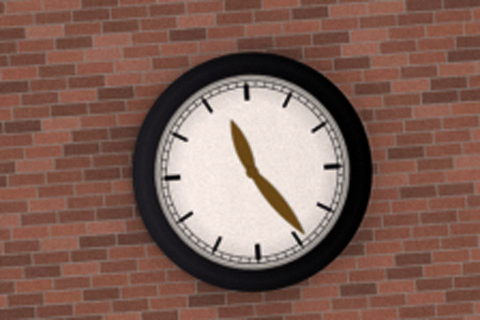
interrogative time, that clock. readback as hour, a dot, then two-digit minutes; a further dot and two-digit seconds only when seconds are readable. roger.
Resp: 11.24
